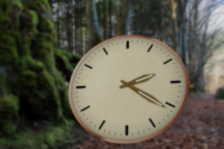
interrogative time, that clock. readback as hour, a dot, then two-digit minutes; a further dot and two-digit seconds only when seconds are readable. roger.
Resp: 2.21
